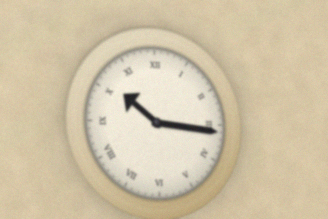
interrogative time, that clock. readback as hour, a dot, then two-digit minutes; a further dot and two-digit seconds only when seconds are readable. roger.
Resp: 10.16
